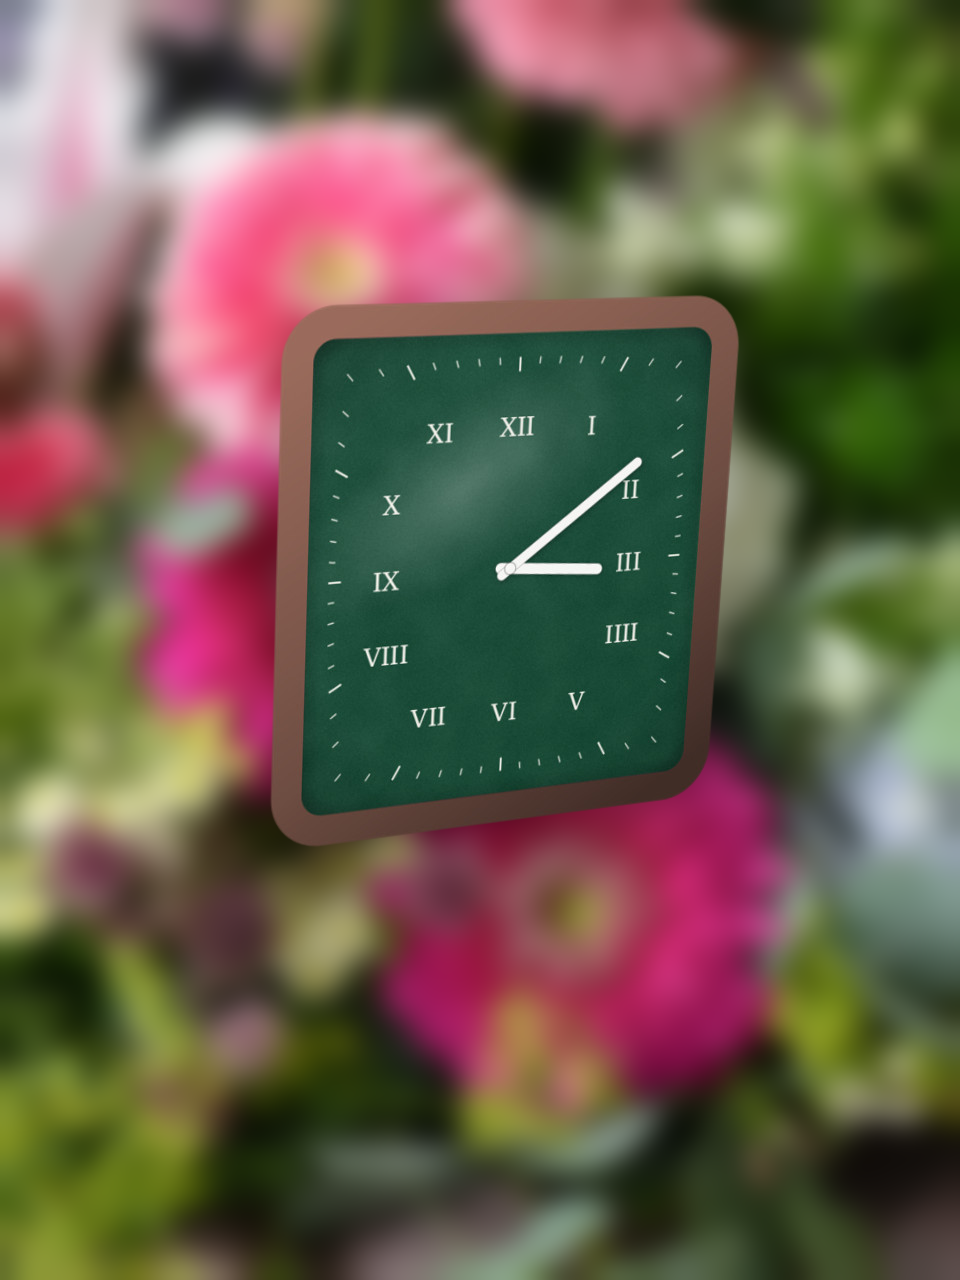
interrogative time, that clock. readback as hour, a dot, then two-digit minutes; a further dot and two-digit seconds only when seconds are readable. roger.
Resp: 3.09
